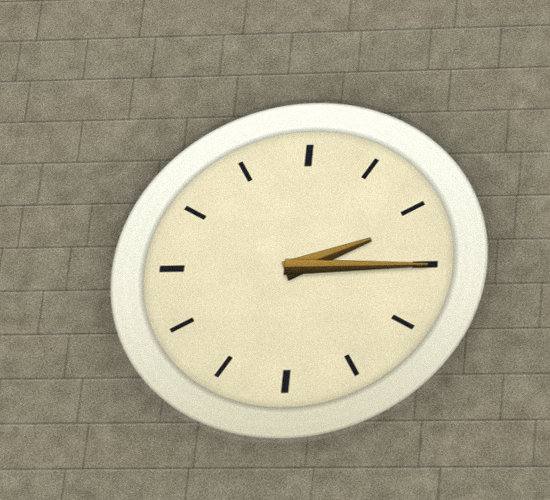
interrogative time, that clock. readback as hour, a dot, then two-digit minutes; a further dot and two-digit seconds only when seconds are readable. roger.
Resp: 2.15
